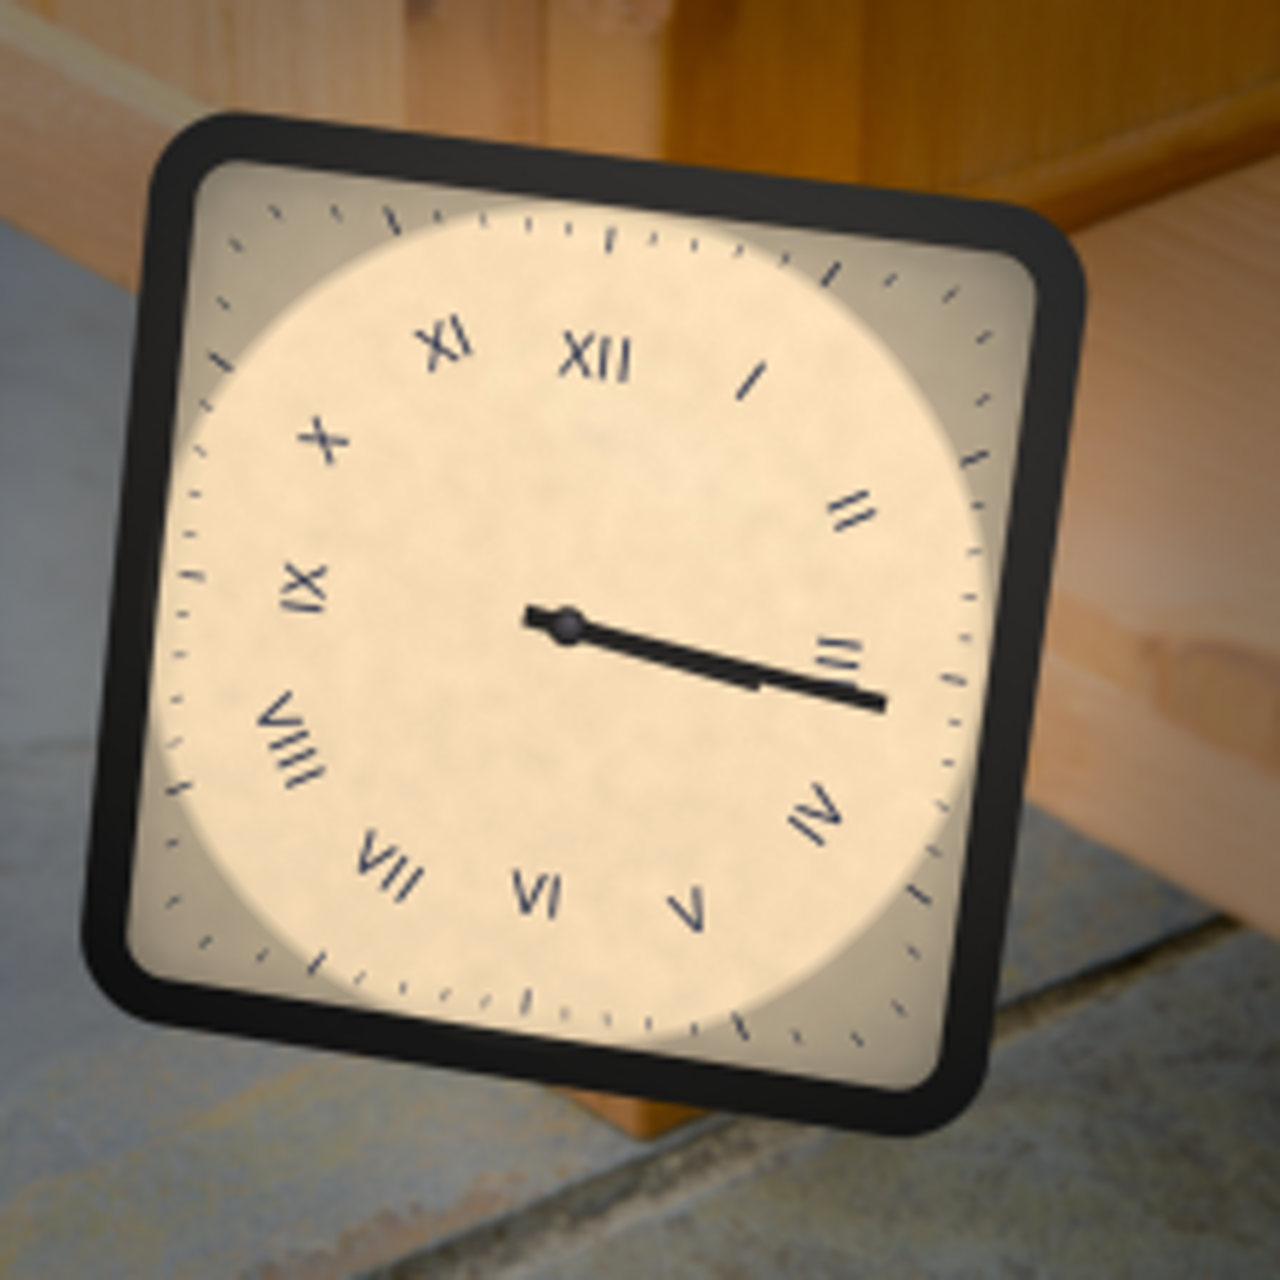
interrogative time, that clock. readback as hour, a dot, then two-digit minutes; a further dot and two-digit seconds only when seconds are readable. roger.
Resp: 3.16
